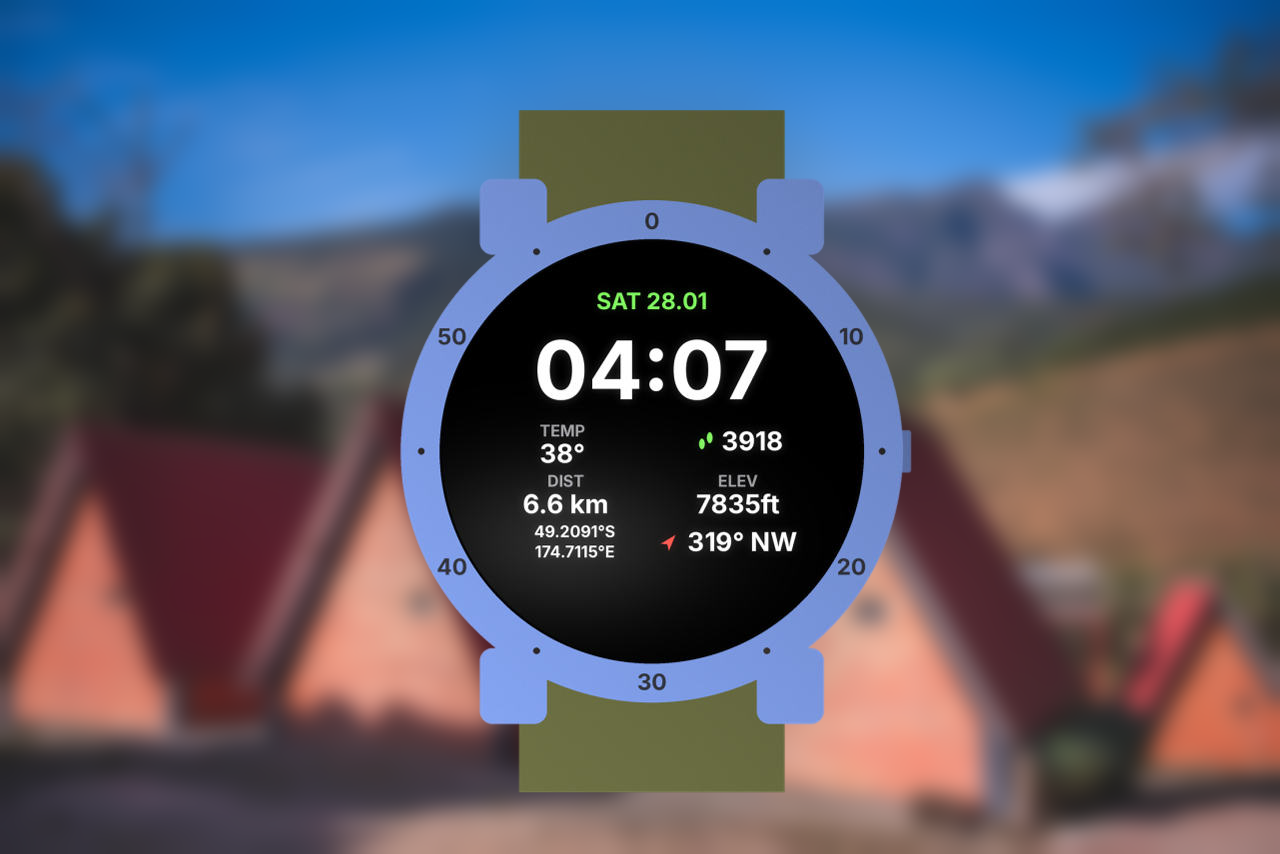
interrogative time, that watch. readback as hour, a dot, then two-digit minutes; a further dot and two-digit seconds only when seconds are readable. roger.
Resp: 4.07
